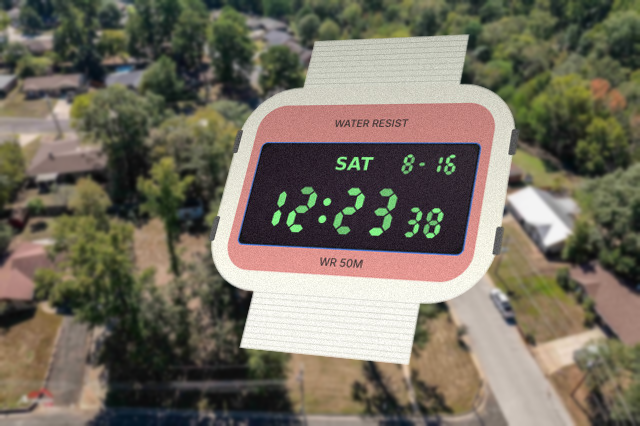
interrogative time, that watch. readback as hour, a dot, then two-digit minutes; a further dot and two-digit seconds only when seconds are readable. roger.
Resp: 12.23.38
